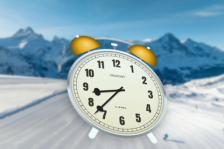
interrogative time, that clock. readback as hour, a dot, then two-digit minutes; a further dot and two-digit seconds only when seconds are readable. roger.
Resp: 8.37
